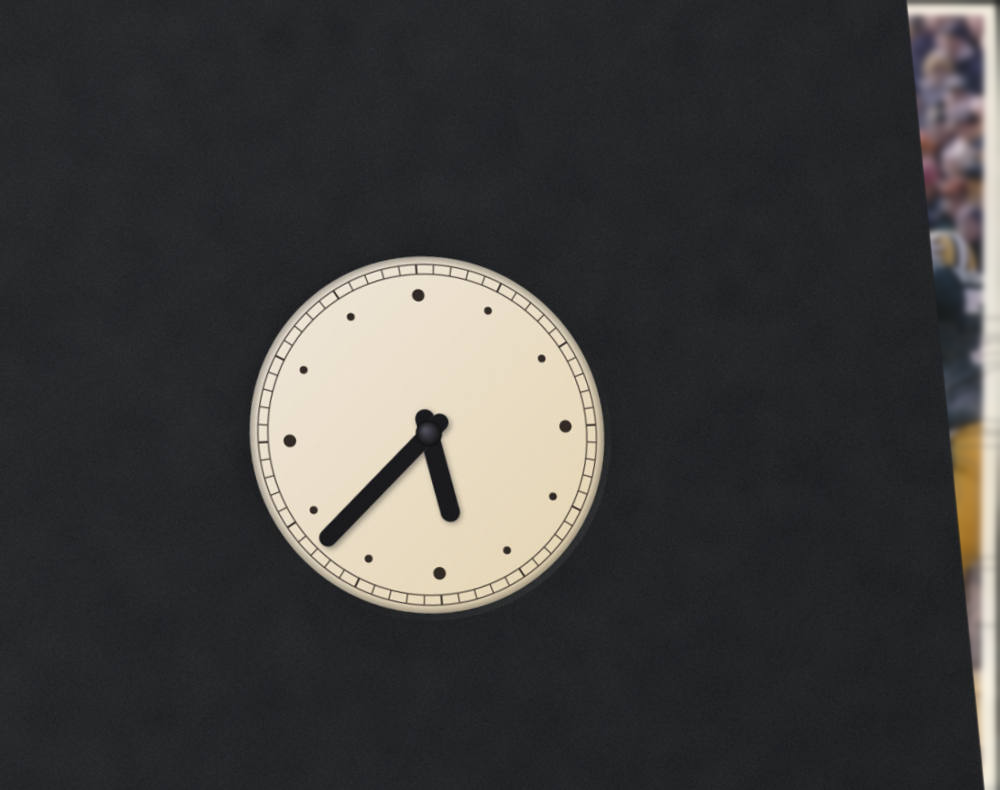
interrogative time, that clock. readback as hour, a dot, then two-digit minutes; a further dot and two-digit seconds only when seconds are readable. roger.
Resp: 5.38
